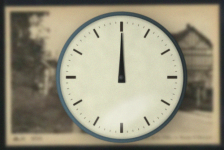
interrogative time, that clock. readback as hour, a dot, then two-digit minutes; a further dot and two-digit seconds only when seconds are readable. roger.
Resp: 12.00
